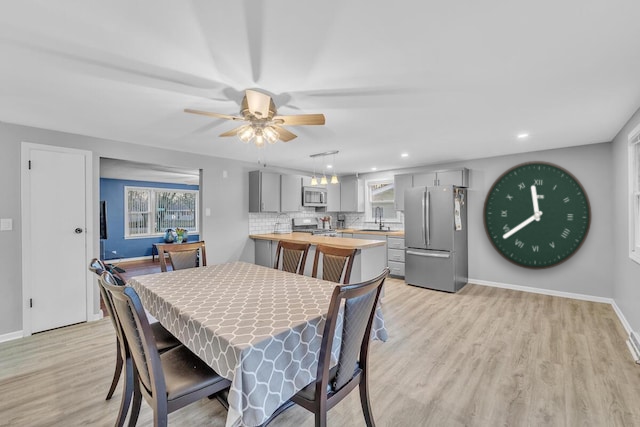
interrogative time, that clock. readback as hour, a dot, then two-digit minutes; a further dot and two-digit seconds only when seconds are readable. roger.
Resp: 11.39
